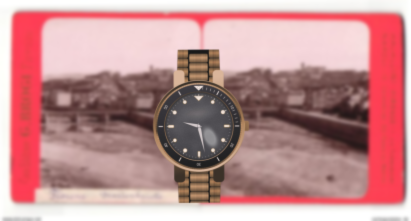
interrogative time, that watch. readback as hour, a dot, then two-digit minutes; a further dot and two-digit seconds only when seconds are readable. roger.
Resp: 9.28
